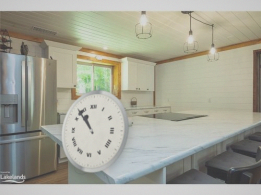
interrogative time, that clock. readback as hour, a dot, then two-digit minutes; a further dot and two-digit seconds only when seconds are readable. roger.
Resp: 10.53
